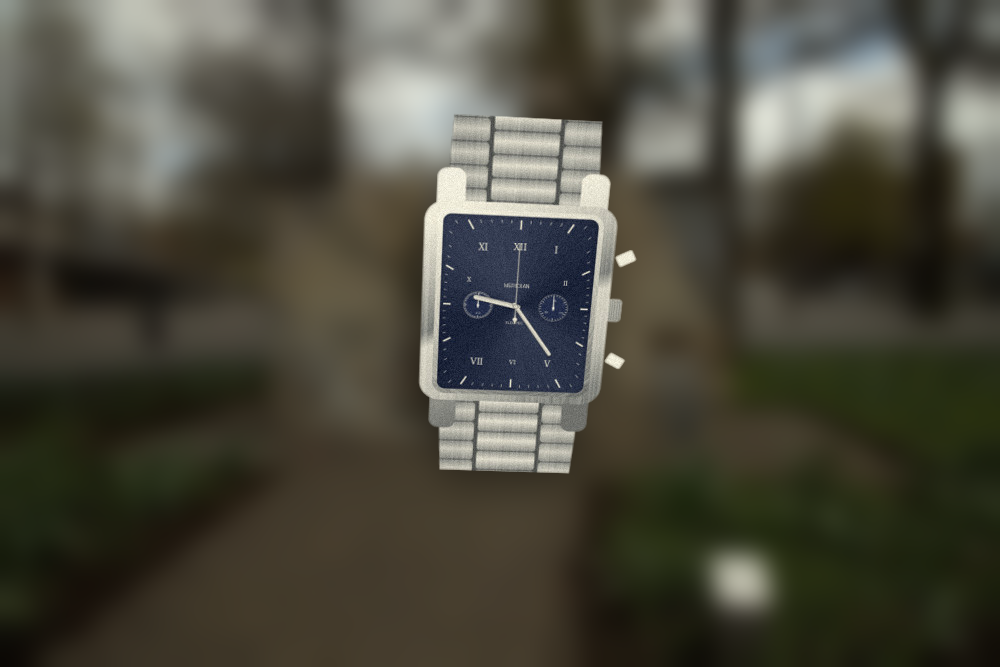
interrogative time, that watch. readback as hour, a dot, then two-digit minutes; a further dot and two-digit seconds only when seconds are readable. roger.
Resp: 9.24
